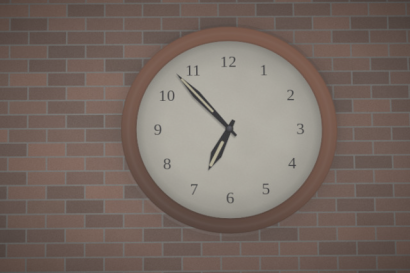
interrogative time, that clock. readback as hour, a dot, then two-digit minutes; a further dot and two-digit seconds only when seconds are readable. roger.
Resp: 6.53
